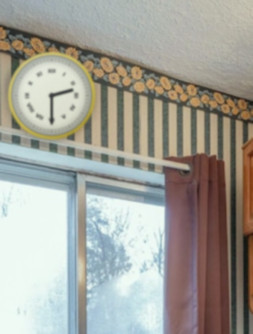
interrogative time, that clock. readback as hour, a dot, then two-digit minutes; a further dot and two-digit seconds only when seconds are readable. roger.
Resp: 2.30
